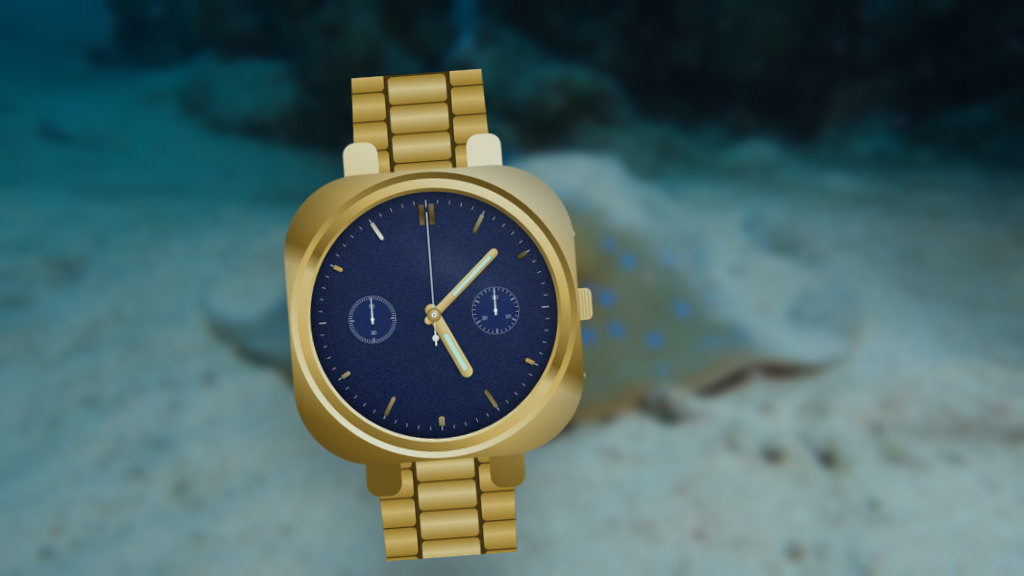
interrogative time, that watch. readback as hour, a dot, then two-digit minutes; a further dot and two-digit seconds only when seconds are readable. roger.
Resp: 5.08
